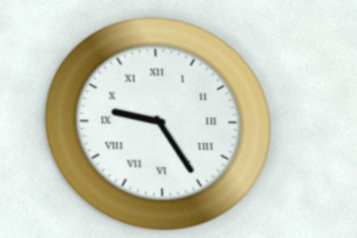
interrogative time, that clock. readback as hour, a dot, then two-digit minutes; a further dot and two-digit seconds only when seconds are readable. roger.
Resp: 9.25
